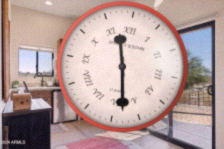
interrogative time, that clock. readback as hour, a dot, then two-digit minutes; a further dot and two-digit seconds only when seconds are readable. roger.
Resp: 11.28
